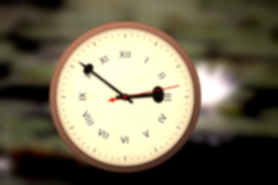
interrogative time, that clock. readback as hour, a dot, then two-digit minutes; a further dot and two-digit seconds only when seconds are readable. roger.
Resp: 2.51.13
